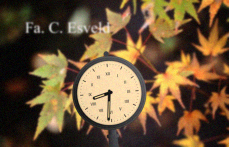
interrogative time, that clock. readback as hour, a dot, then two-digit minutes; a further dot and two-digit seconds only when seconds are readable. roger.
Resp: 8.31
